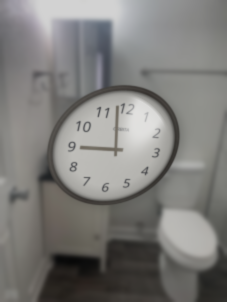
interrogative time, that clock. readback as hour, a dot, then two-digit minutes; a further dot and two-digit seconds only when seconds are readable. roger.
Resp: 8.58
